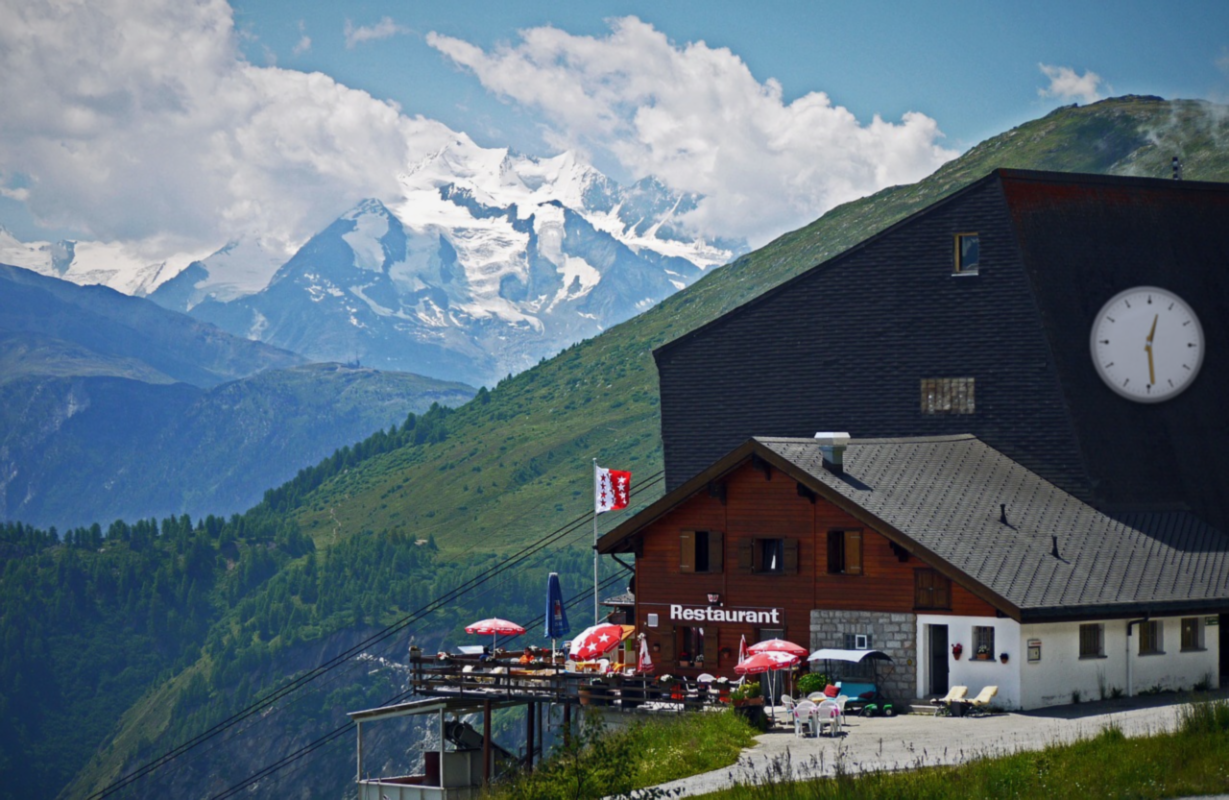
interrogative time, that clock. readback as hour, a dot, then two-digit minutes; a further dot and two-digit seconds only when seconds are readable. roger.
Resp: 12.29
